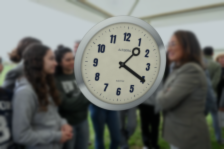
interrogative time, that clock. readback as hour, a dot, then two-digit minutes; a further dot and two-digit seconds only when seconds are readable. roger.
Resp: 1.20
